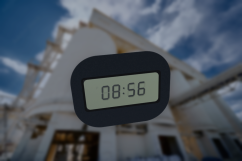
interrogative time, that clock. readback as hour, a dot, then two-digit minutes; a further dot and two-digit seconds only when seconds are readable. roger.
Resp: 8.56
